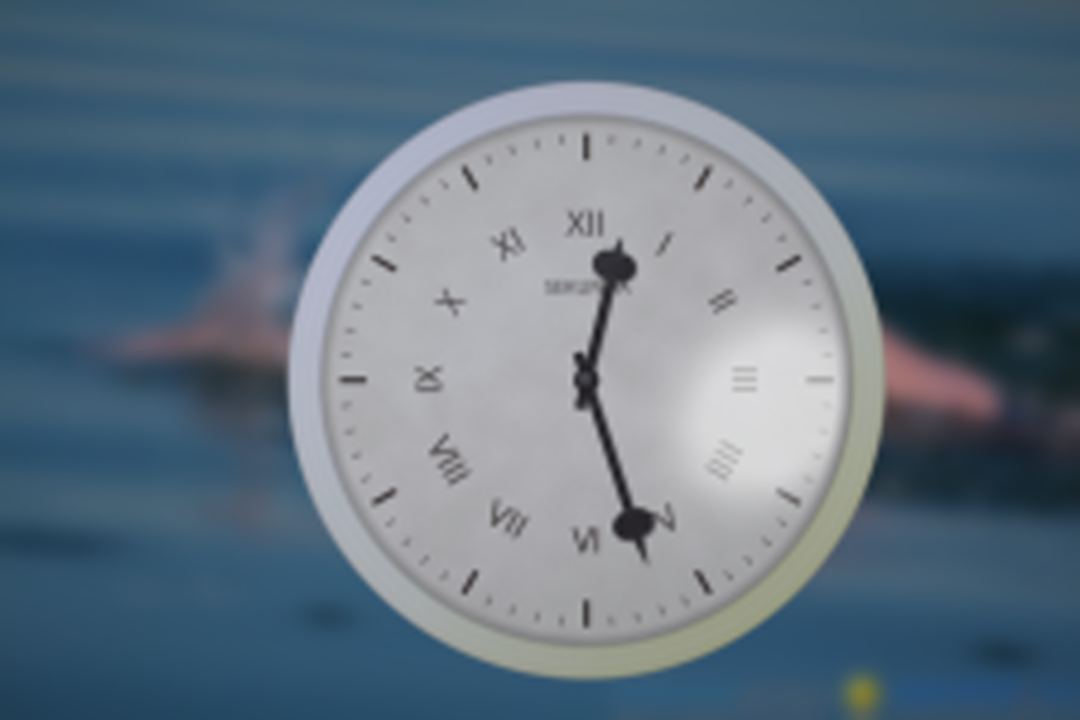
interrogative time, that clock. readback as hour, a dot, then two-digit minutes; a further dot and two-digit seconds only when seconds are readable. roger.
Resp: 12.27
